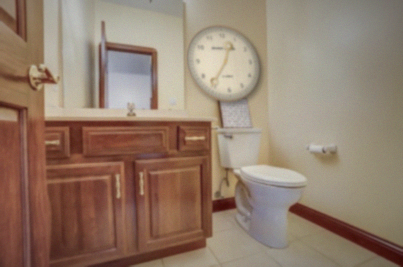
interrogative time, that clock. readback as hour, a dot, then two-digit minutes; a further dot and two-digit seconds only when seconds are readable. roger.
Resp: 12.36
